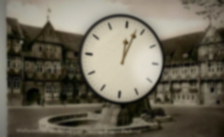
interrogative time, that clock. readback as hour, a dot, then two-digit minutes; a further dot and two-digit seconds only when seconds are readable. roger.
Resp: 12.03
